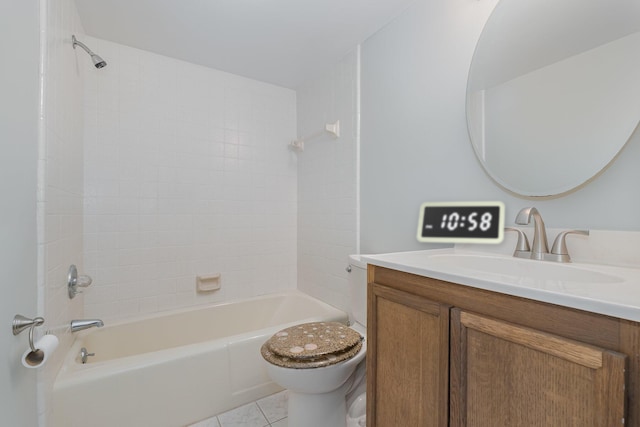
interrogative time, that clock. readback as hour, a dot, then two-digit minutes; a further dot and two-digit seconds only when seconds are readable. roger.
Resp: 10.58
